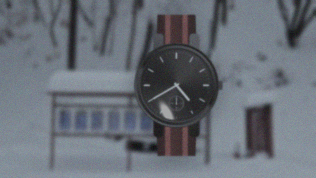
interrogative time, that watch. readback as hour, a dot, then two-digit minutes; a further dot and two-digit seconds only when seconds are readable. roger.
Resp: 4.40
